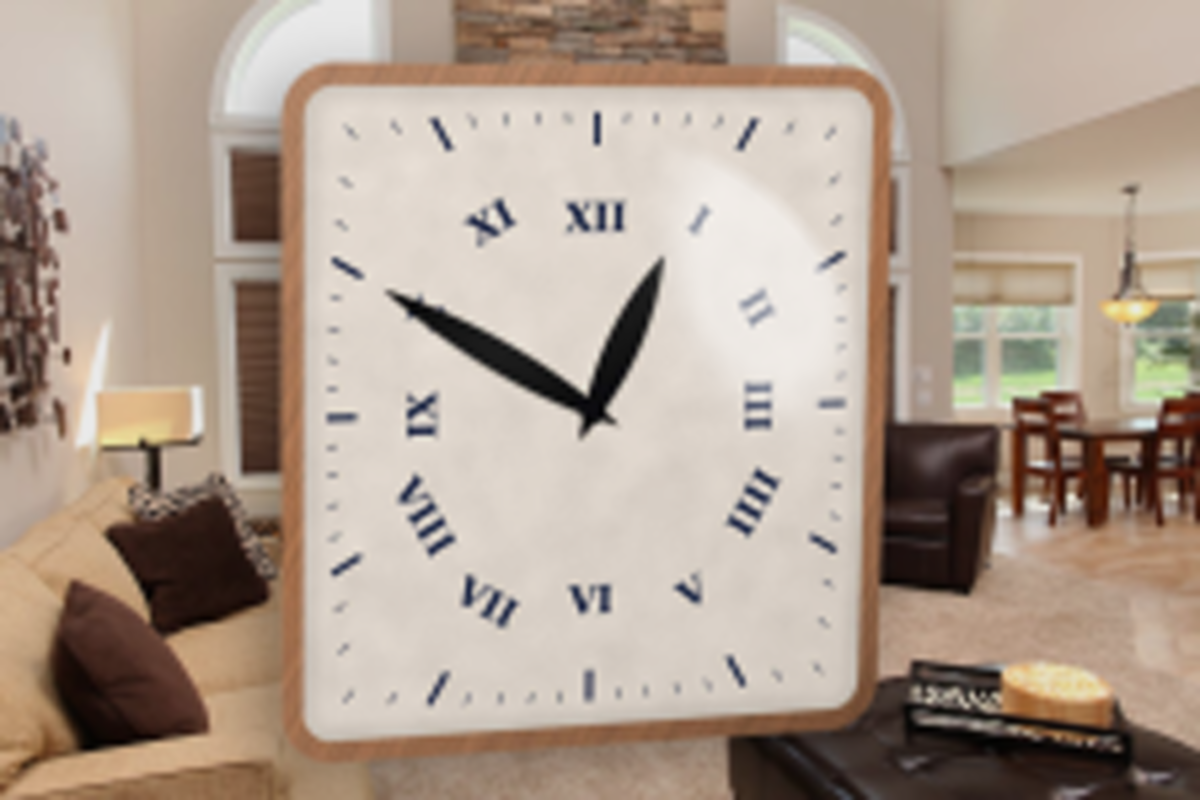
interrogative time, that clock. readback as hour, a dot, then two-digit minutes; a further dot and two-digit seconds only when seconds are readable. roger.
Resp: 12.50
